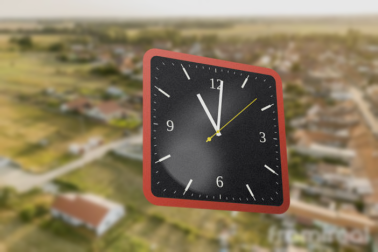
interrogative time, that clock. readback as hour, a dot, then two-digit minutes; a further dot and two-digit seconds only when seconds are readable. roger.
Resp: 11.01.08
